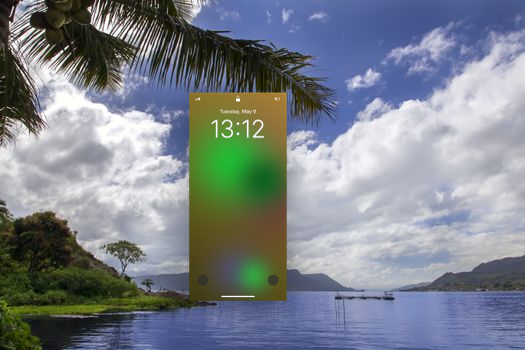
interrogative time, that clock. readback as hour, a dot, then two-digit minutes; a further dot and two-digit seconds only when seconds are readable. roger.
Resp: 13.12
